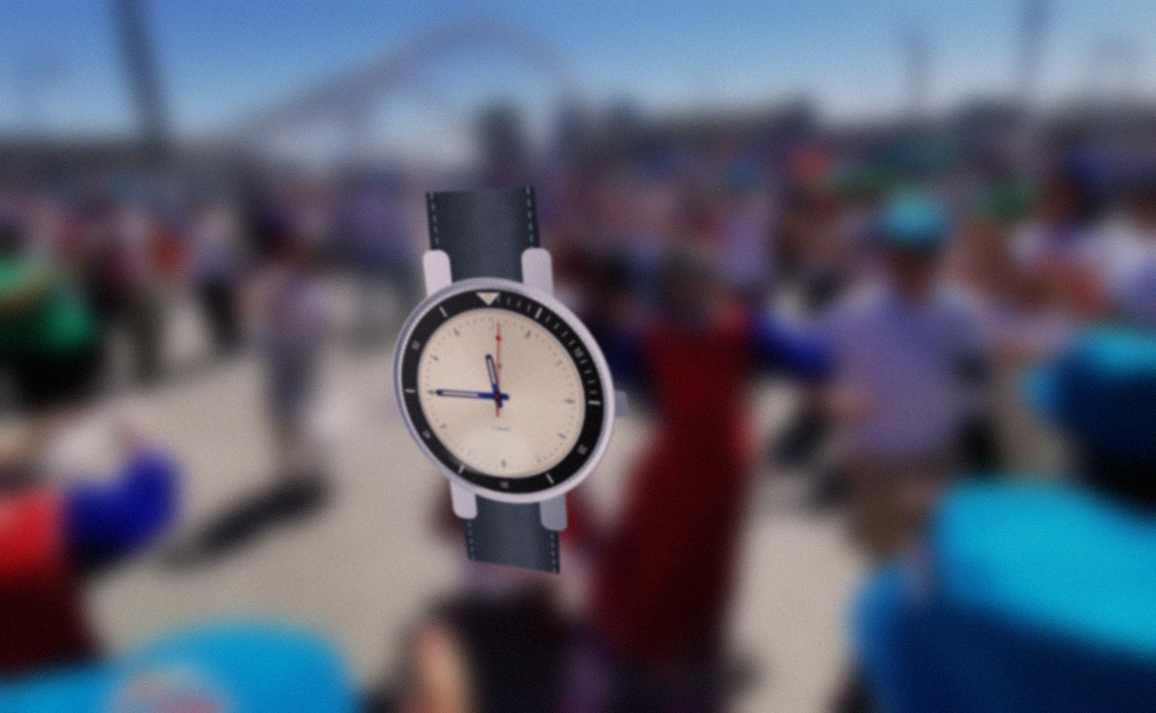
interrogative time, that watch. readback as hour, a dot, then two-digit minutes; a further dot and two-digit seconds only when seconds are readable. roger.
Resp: 11.45.01
